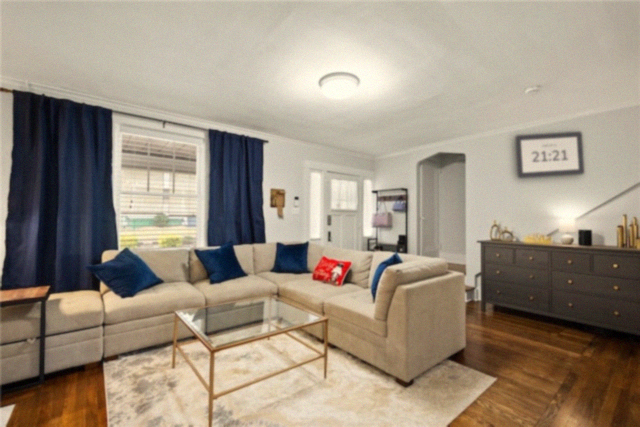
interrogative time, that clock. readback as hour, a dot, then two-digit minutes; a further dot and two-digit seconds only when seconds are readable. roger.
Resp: 21.21
